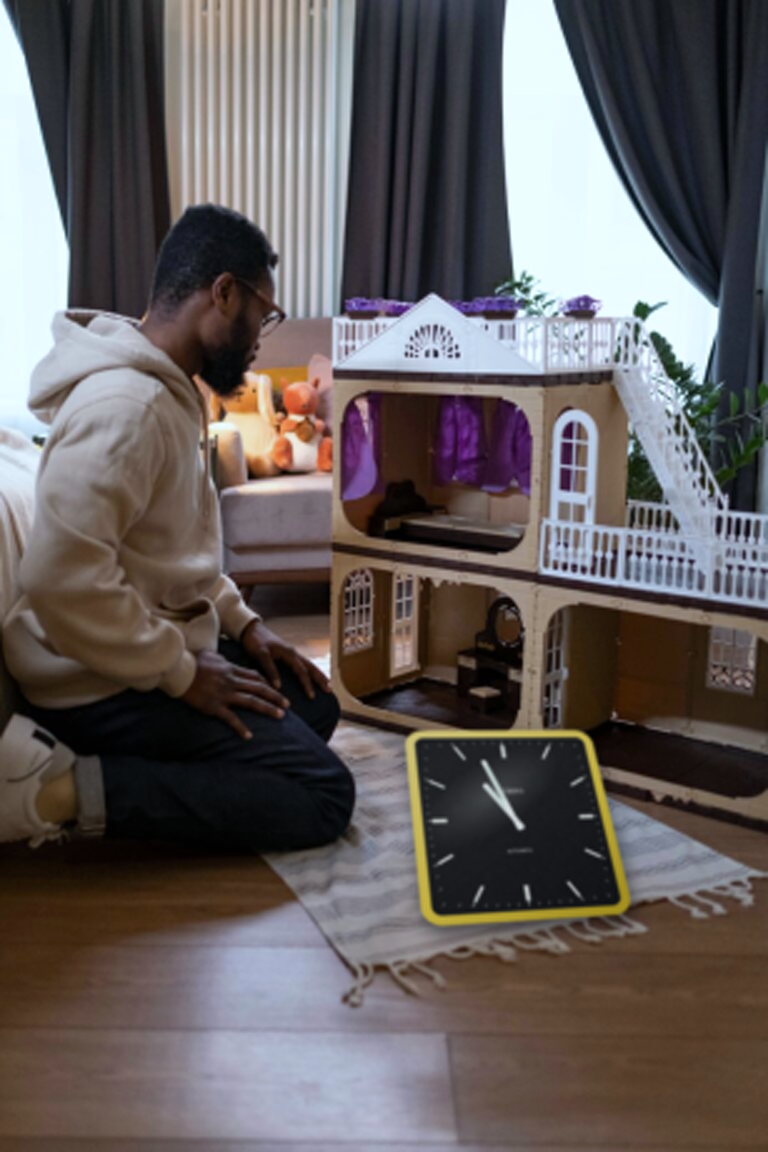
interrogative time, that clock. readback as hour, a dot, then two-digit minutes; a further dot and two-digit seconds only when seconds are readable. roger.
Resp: 10.57
